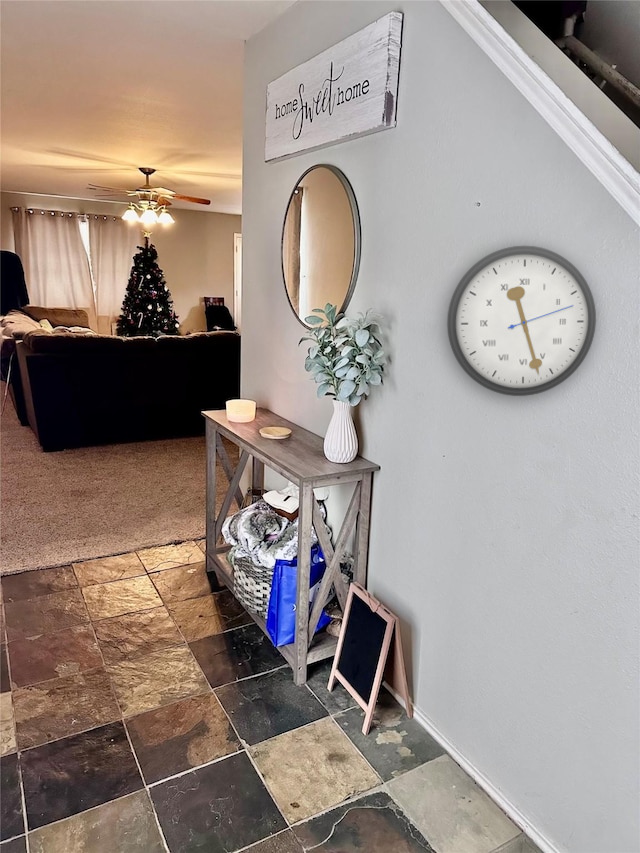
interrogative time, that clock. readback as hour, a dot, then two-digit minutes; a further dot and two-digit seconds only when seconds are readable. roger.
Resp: 11.27.12
